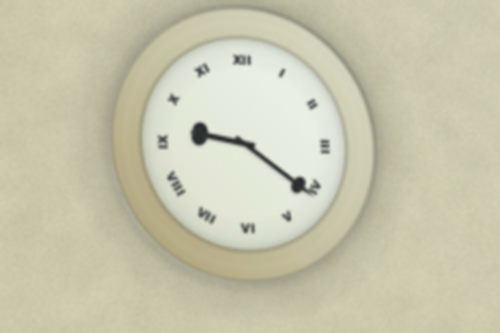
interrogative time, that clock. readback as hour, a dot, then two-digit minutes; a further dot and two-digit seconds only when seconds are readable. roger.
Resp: 9.21
